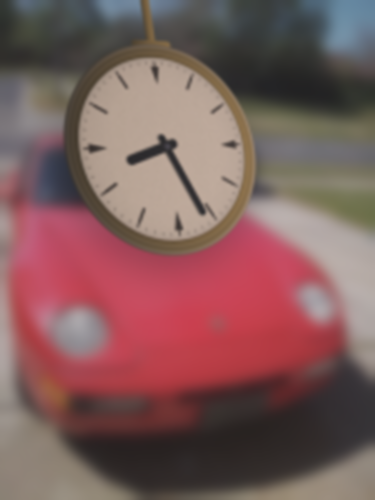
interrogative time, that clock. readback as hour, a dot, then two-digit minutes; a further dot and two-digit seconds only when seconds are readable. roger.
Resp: 8.26
